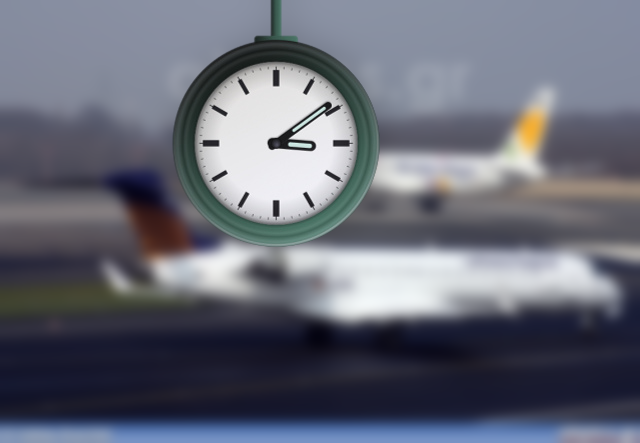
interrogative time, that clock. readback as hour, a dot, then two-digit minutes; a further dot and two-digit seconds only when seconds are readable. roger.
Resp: 3.09
